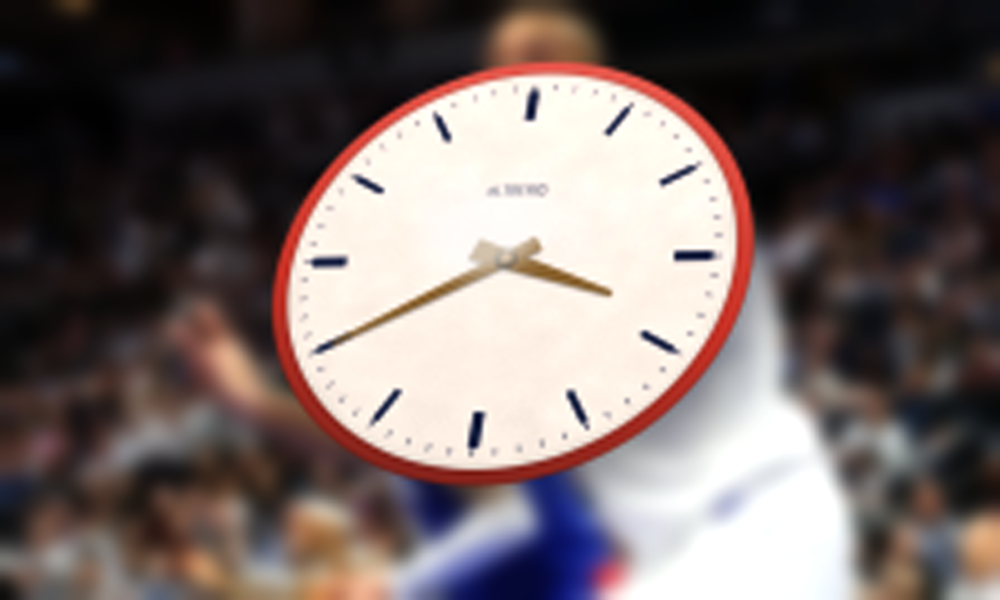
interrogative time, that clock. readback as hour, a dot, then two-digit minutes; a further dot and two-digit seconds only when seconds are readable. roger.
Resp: 3.40
